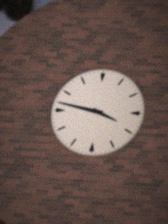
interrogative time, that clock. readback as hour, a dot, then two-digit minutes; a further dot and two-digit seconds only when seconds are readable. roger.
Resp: 3.47
